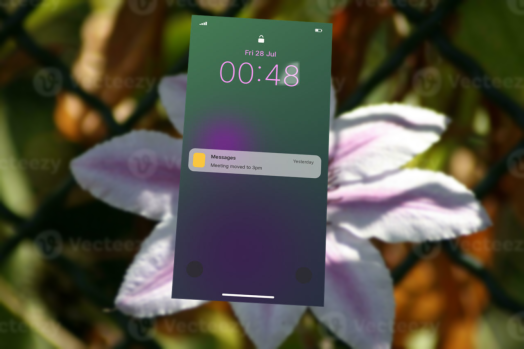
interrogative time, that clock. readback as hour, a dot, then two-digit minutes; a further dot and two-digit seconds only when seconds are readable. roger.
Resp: 0.48
